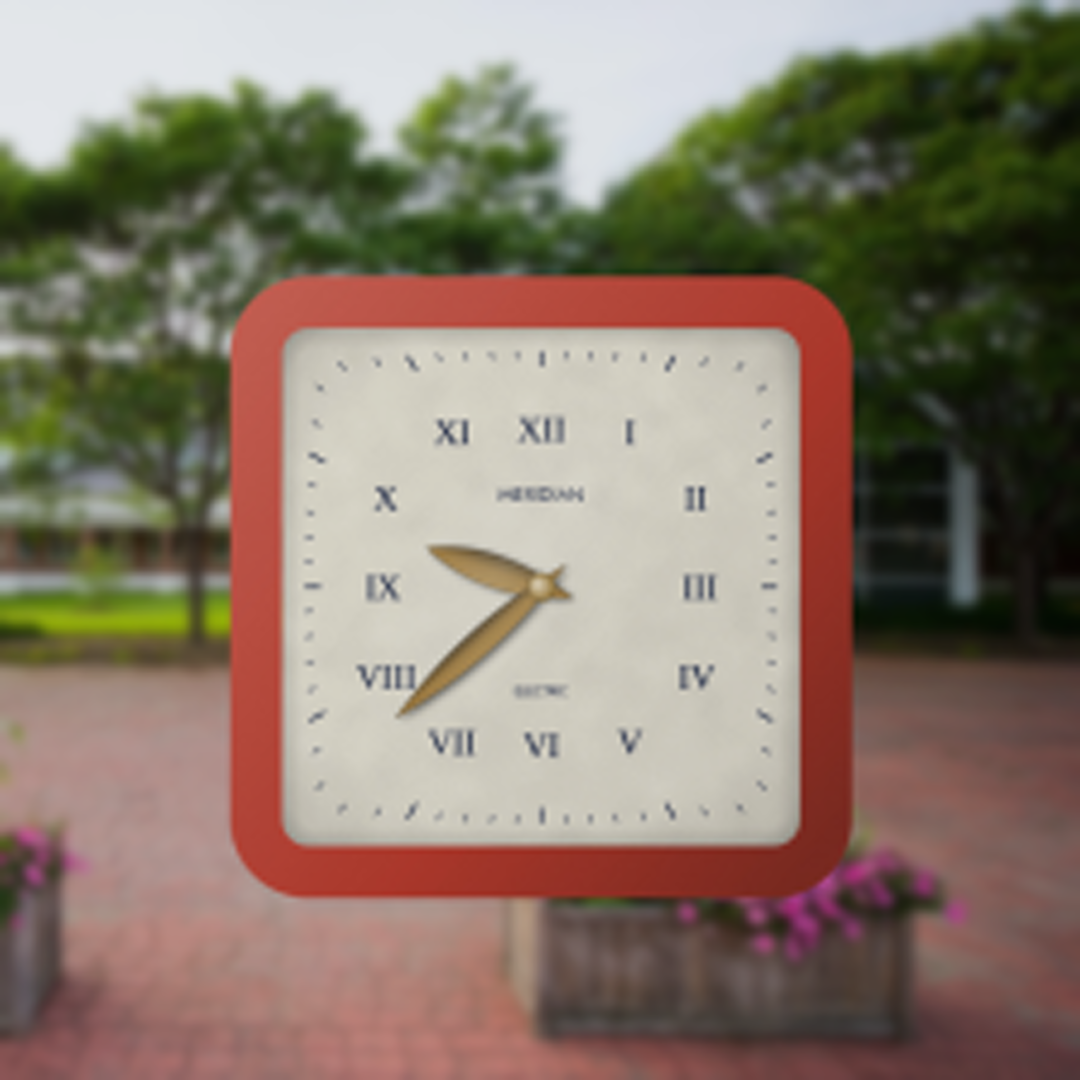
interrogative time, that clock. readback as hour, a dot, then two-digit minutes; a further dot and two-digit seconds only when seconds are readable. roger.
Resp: 9.38
